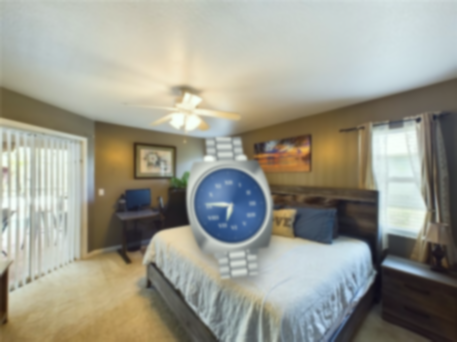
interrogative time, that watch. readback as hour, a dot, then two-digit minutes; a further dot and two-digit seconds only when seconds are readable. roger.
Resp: 6.46
